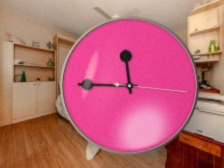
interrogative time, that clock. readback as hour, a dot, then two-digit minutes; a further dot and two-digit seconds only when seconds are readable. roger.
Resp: 11.45.16
